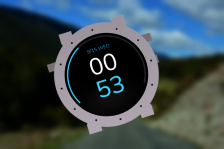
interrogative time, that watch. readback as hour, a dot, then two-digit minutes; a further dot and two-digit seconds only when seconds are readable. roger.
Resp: 0.53
